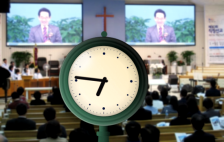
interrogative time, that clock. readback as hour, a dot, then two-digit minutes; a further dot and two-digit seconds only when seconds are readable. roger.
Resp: 6.46
